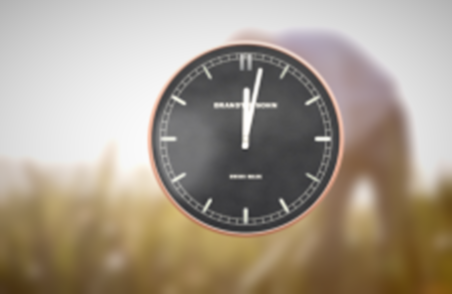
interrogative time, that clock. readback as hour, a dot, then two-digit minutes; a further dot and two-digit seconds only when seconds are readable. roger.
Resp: 12.02
